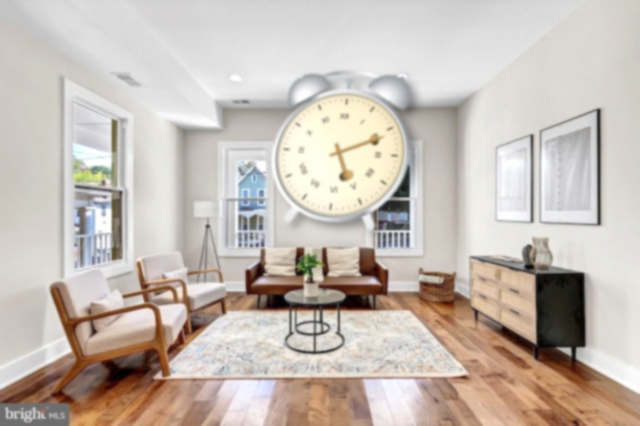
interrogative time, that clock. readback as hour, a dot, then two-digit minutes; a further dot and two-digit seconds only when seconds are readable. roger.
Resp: 5.11
